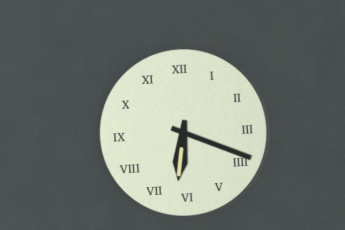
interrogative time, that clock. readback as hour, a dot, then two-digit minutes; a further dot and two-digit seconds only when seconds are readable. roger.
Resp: 6.19
